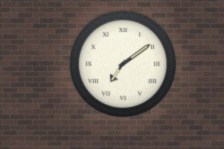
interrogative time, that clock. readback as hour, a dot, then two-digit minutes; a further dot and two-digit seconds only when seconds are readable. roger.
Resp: 7.09
